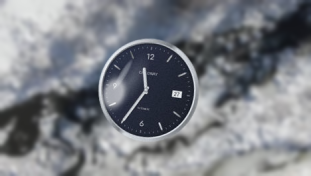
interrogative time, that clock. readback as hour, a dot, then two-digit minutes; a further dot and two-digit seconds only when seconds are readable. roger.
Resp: 11.35
